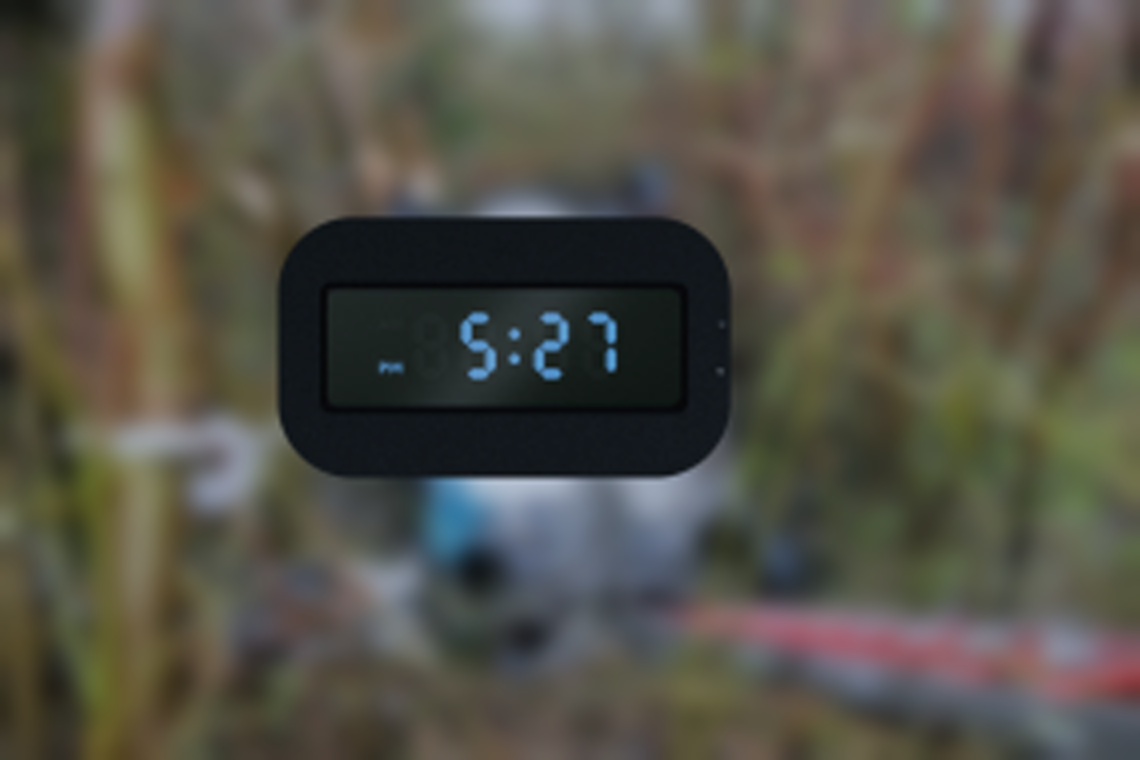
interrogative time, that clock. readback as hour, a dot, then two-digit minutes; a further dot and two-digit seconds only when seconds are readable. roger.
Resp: 5.27
